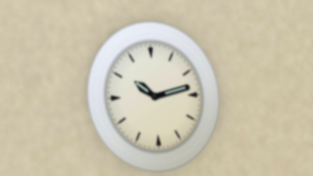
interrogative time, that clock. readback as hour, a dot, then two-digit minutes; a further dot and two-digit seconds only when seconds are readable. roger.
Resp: 10.13
